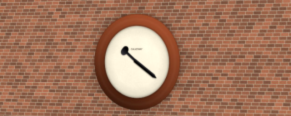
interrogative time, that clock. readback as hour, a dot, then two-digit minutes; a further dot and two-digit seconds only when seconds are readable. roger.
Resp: 10.21
